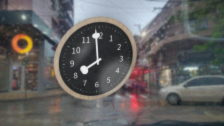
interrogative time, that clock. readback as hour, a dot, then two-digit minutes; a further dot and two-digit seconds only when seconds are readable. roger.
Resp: 7.59
